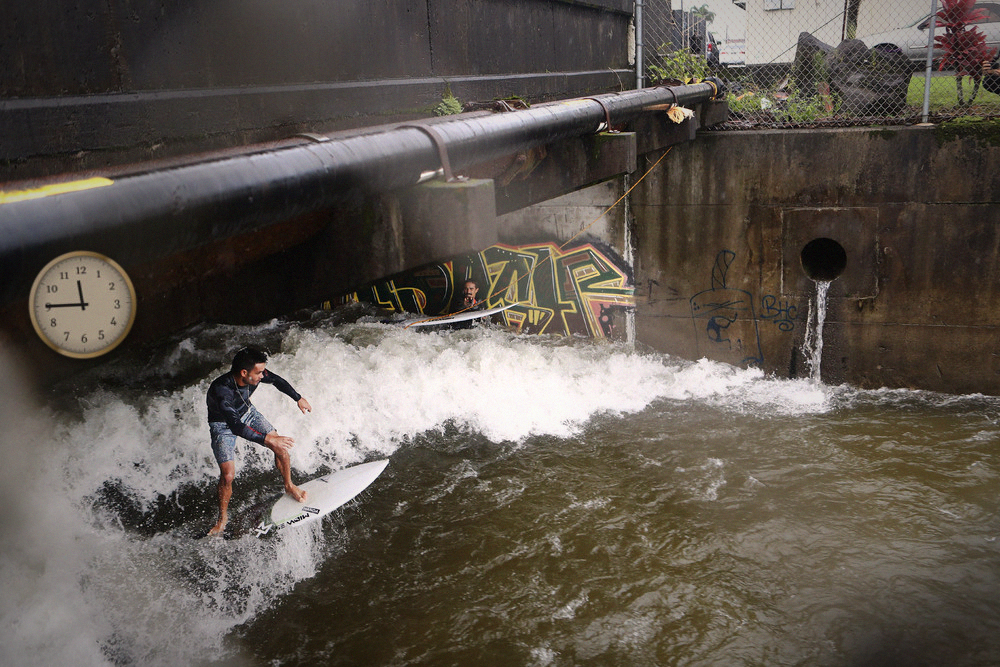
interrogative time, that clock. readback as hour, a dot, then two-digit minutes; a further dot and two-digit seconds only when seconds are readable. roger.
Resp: 11.45
